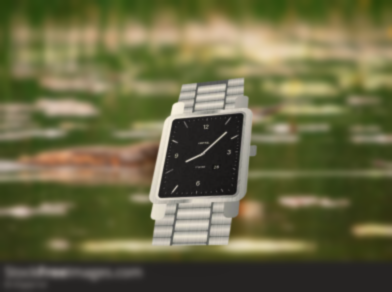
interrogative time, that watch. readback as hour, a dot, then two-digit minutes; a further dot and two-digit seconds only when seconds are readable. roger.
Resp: 8.07
